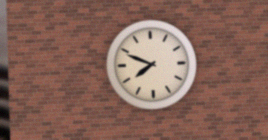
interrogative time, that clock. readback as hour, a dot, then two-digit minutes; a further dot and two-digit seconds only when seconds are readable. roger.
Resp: 7.49
